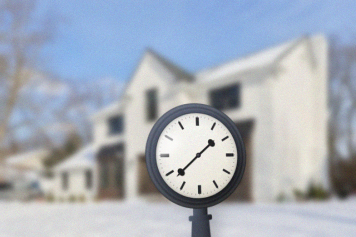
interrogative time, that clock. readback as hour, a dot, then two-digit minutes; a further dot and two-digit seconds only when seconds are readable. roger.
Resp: 1.38
